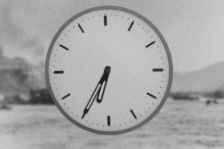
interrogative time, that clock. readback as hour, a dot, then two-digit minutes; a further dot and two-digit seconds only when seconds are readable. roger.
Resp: 6.35
